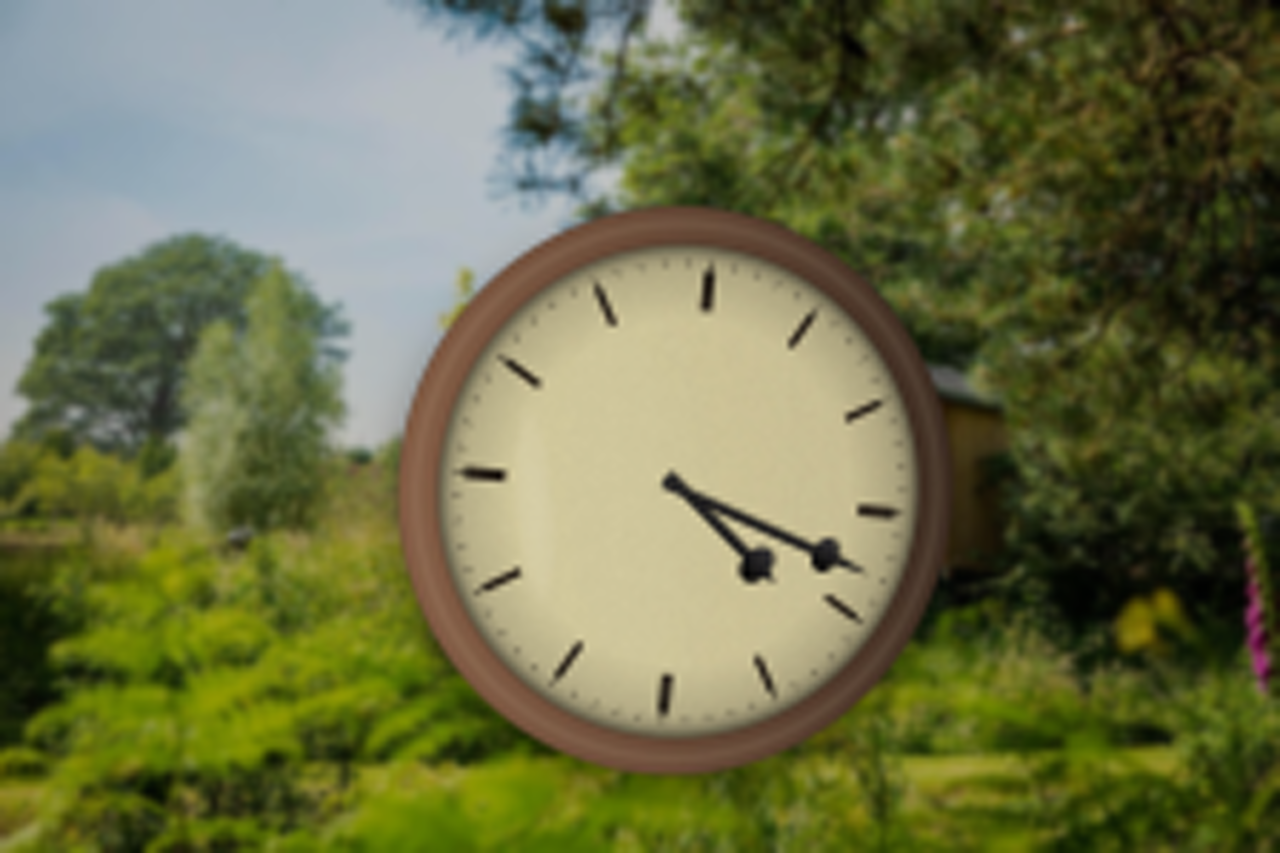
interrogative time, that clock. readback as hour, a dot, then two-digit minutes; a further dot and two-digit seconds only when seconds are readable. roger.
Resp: 4.18
